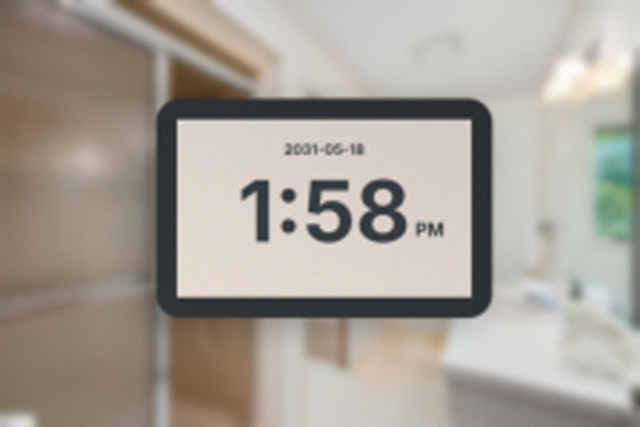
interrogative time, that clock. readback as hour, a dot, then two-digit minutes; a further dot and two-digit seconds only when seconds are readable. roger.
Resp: 1.58
